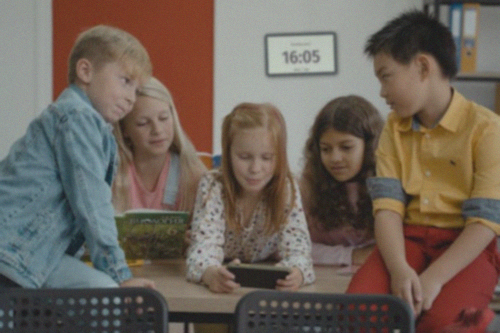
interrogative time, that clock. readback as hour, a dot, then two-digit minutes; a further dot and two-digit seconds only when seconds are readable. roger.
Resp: 16.05
